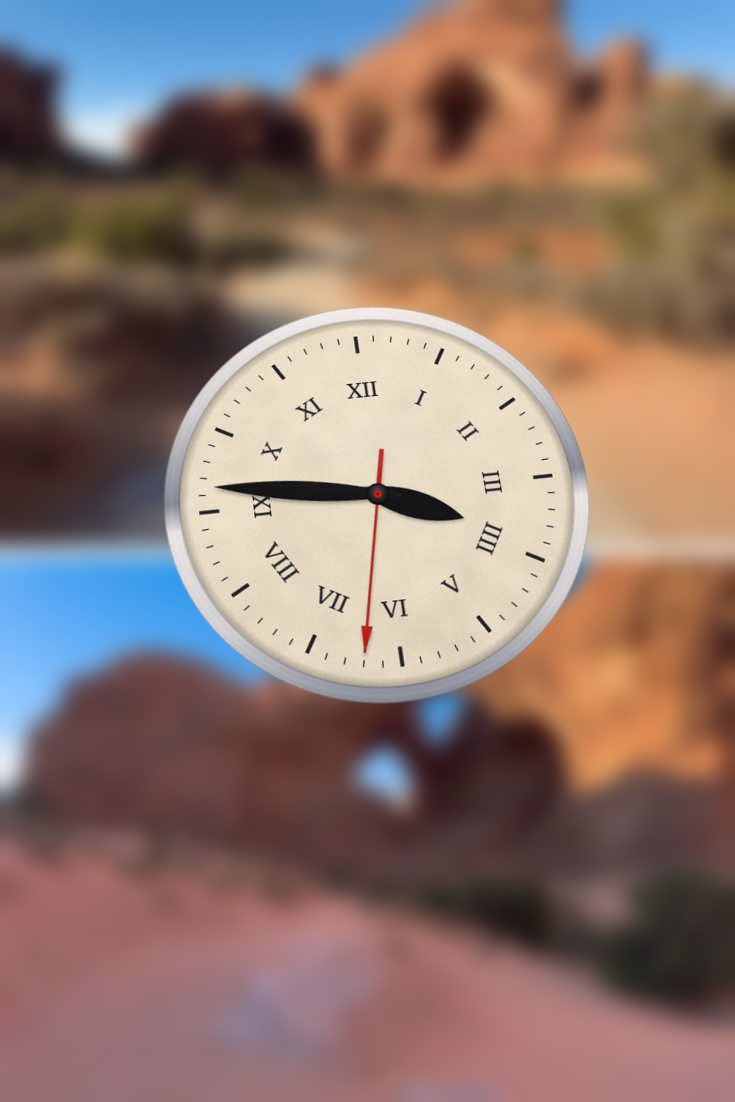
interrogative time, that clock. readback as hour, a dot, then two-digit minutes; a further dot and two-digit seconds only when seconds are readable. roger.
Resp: 3.46.32
